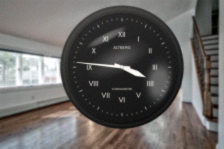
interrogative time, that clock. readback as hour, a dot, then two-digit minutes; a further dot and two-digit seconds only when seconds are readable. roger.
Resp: 3.46
